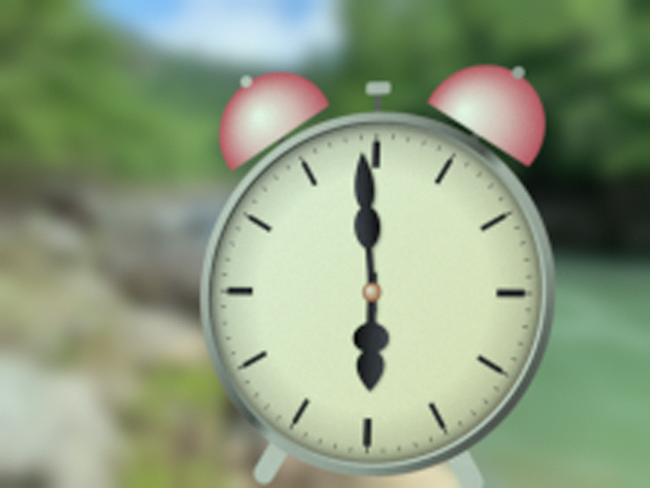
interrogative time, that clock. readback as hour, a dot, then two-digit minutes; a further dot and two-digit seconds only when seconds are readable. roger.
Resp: 5.59
